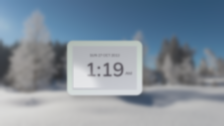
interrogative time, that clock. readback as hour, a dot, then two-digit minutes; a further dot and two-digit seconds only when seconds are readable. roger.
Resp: 1.19
